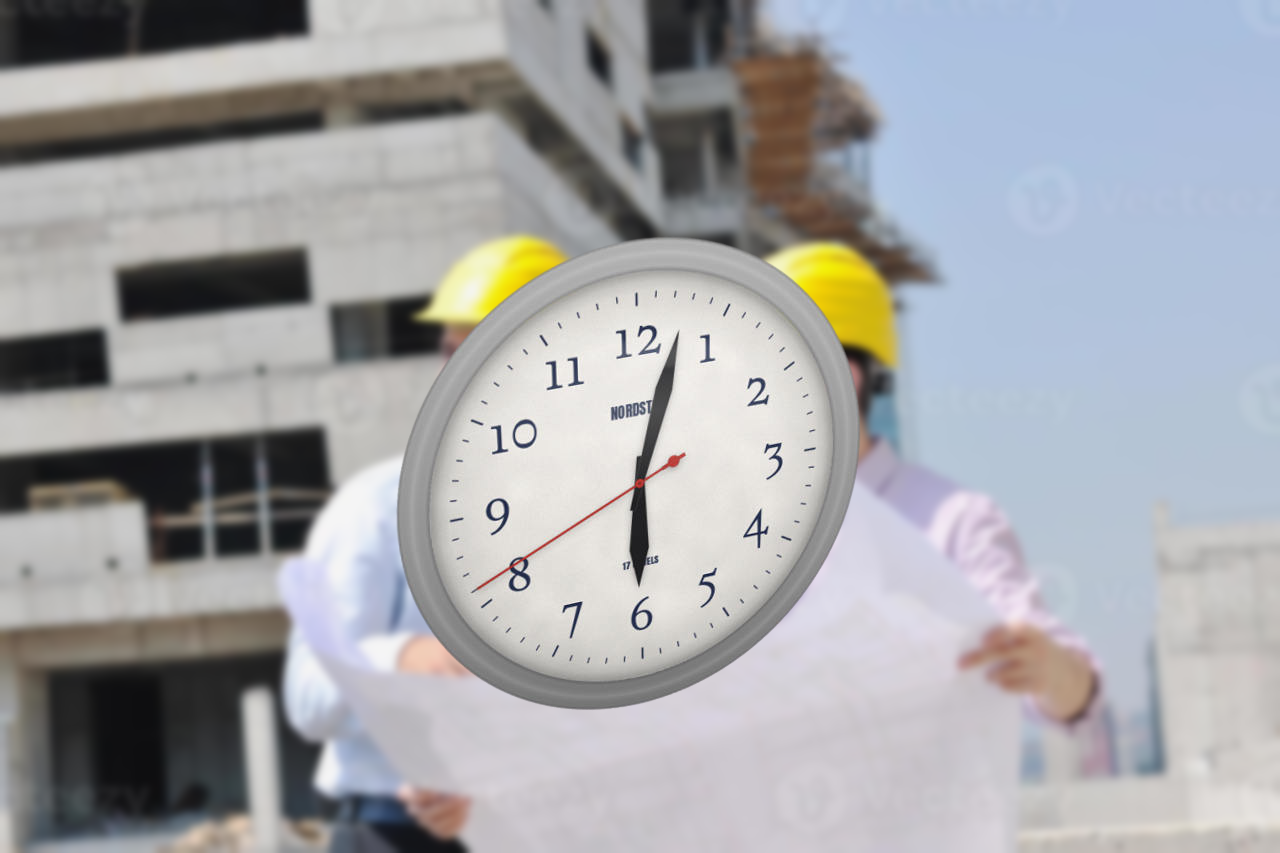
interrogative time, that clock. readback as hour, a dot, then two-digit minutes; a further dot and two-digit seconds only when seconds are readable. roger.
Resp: 6.02.41
